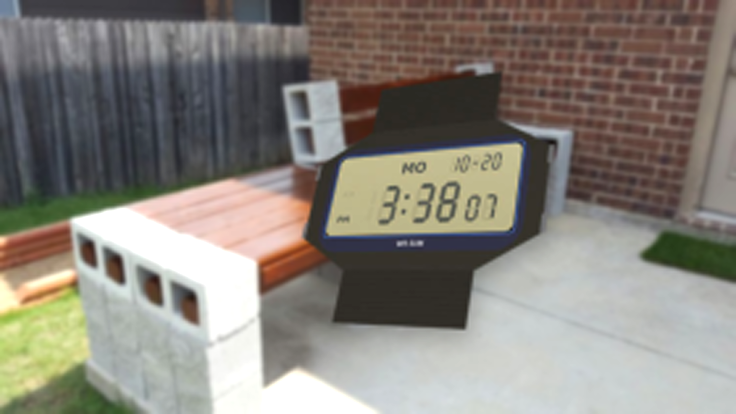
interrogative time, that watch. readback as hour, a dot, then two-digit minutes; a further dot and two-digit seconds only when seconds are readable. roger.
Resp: 3.38.07
